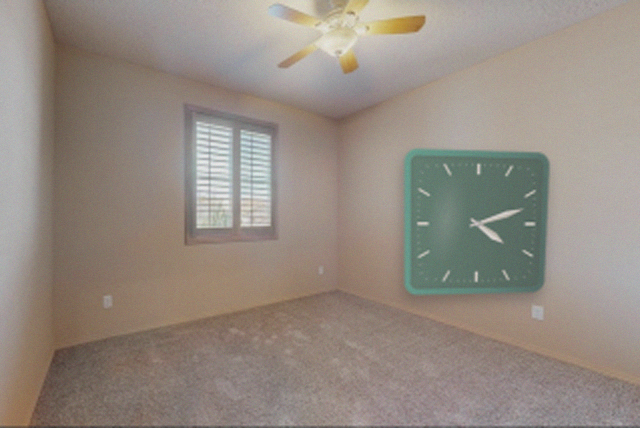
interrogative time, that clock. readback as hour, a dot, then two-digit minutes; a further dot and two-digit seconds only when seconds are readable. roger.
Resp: 4.12
